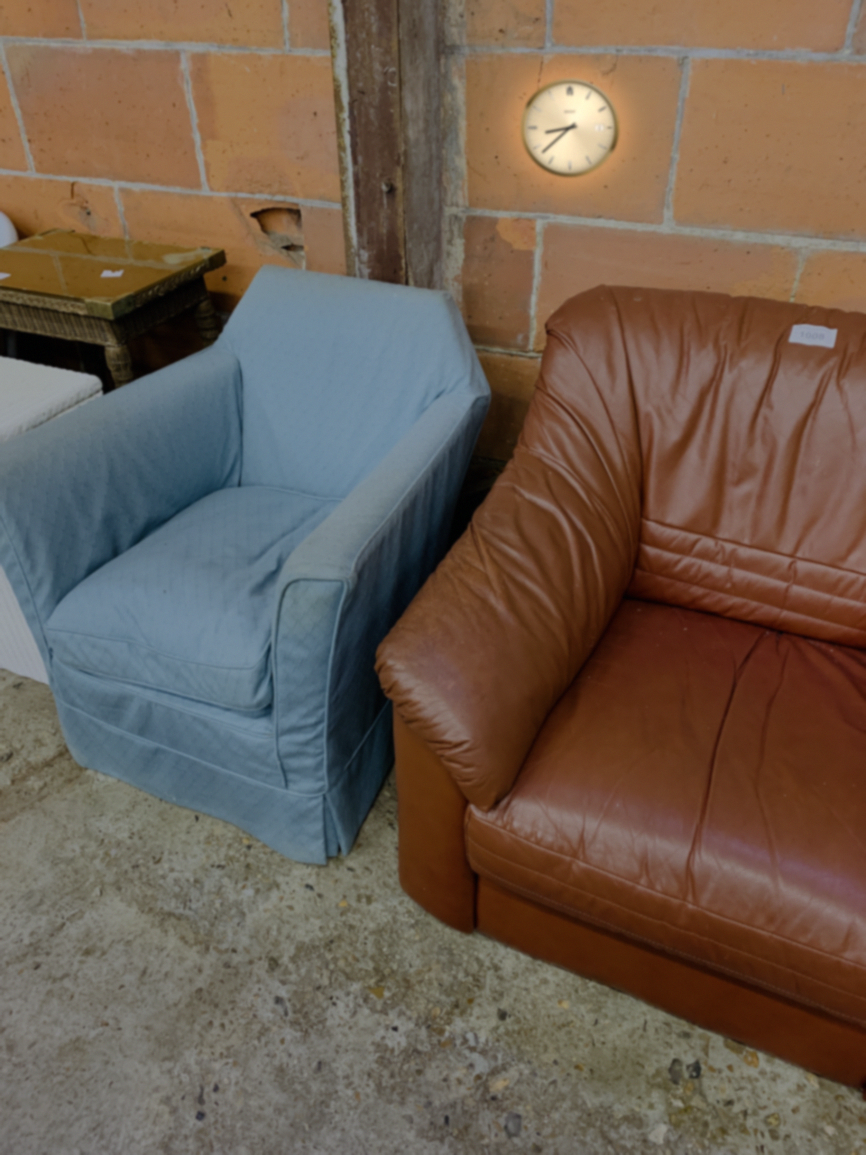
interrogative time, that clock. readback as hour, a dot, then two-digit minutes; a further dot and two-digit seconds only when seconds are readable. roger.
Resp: 8.38
